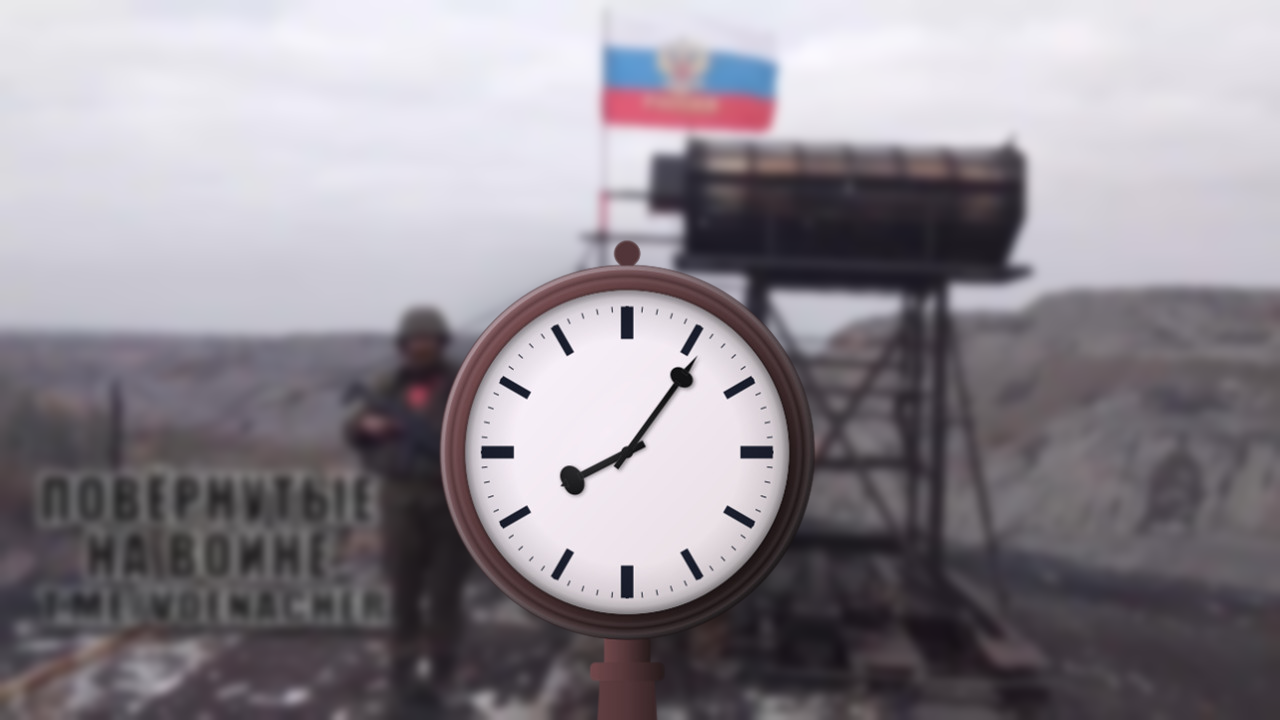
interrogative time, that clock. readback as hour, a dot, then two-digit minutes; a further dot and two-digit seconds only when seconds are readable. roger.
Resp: 8.06
